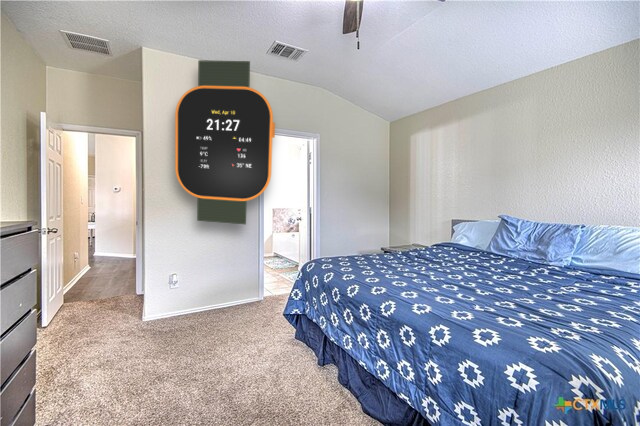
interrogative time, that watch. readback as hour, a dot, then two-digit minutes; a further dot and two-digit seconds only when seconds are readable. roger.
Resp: 21.27
